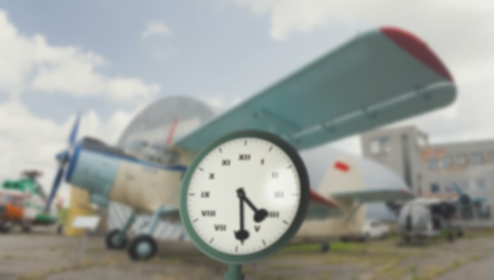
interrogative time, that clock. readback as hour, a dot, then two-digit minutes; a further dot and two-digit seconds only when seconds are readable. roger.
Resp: 4.29
